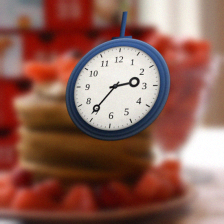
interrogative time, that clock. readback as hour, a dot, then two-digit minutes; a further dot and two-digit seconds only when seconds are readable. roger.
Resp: 2.36
